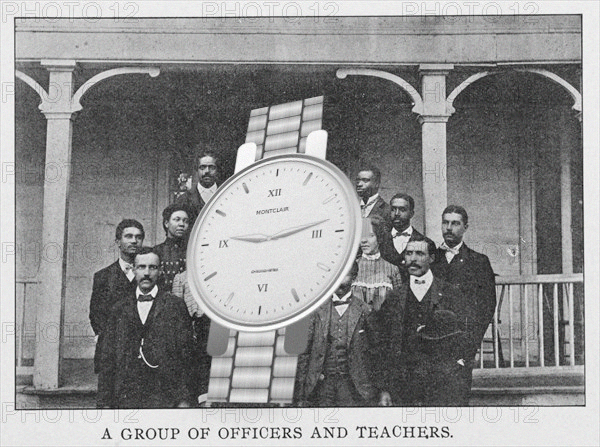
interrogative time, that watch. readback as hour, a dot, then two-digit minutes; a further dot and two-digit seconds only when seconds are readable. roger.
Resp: 9.13
